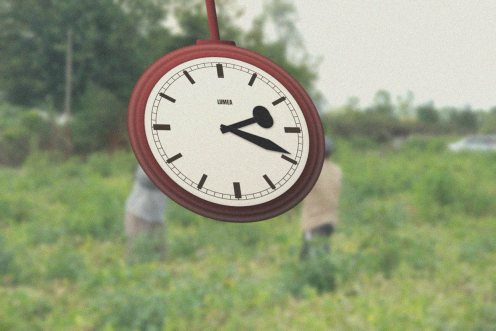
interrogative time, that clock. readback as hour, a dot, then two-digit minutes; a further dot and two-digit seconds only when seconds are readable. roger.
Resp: 2.19
